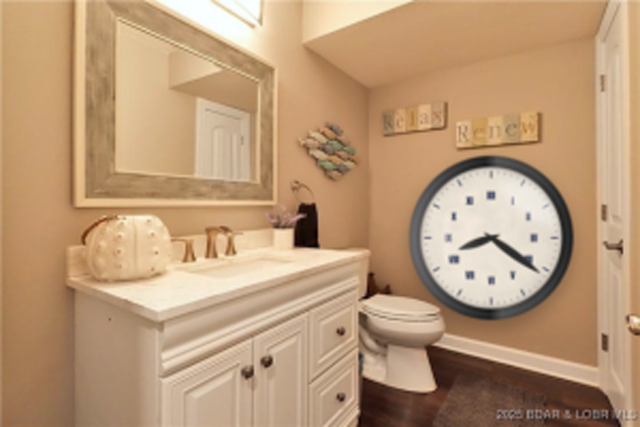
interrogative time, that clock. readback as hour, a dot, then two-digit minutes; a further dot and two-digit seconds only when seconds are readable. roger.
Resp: 8.21
